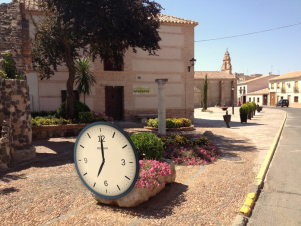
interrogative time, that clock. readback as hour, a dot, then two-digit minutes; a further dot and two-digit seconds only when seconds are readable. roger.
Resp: 7.00
